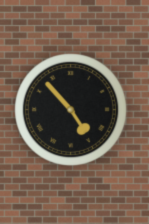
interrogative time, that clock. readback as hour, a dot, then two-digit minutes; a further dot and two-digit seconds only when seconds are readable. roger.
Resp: 4.53
